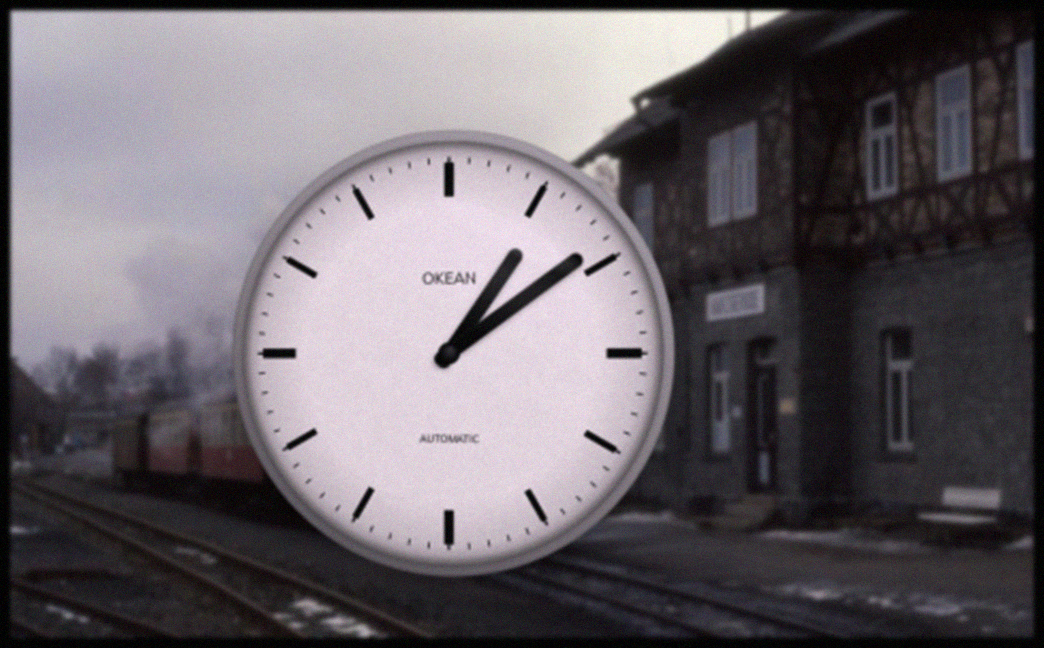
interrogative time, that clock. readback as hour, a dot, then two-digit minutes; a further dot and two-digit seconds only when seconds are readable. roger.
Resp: 1.09
